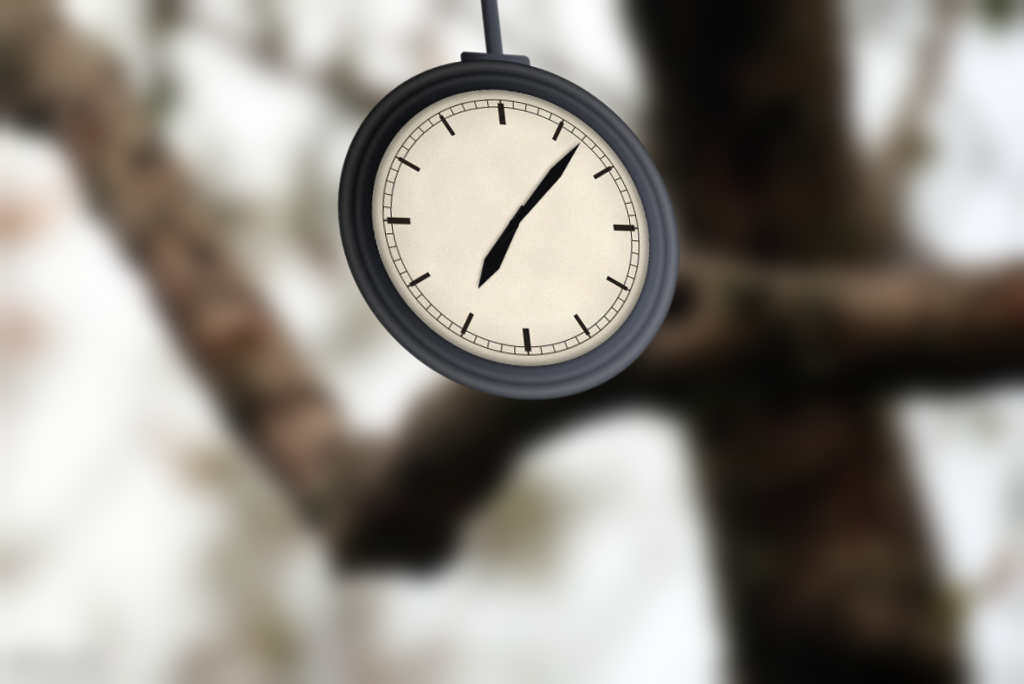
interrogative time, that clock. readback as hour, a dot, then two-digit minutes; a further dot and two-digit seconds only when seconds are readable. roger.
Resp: 7.07
